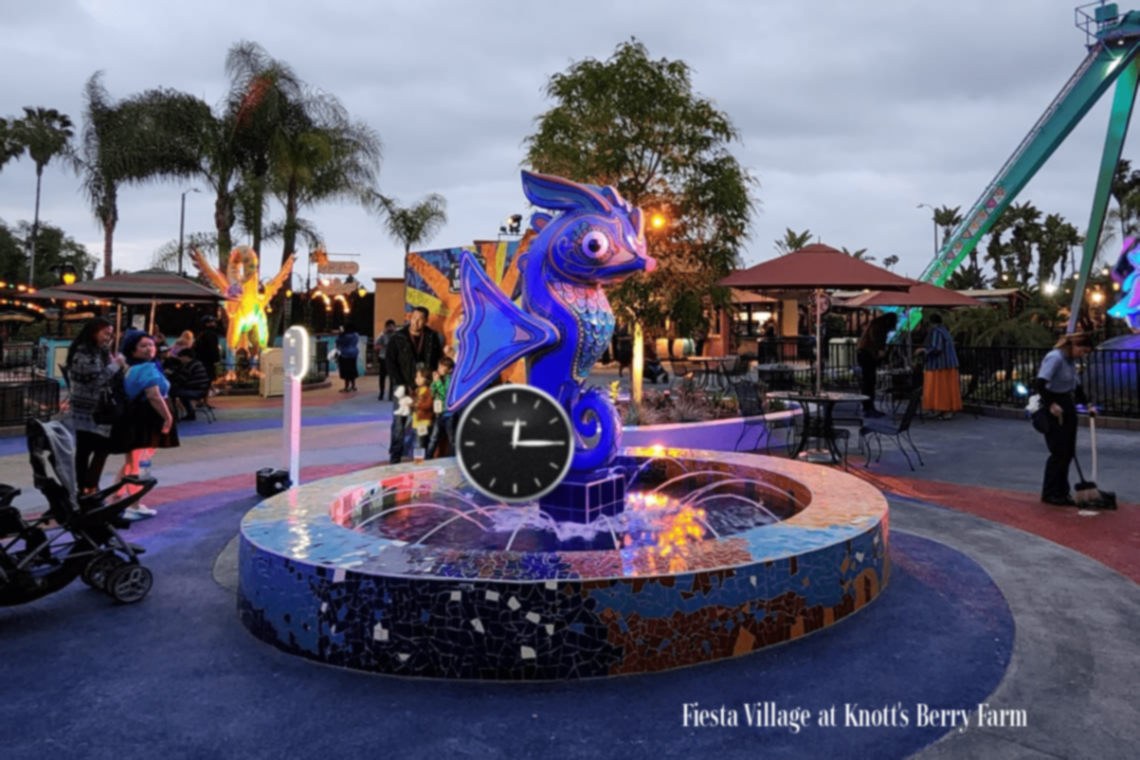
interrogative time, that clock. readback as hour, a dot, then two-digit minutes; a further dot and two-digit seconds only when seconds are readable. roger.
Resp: 12.15
